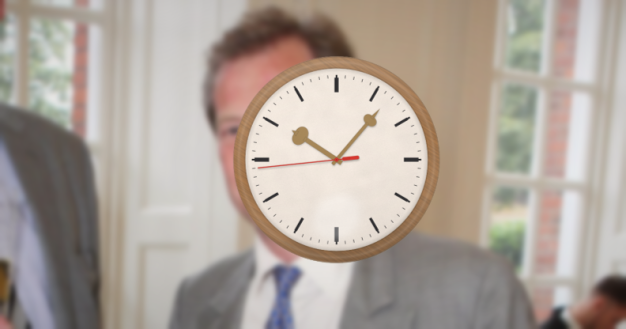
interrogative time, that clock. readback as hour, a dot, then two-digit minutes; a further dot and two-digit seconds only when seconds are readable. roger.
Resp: 10.06.44
